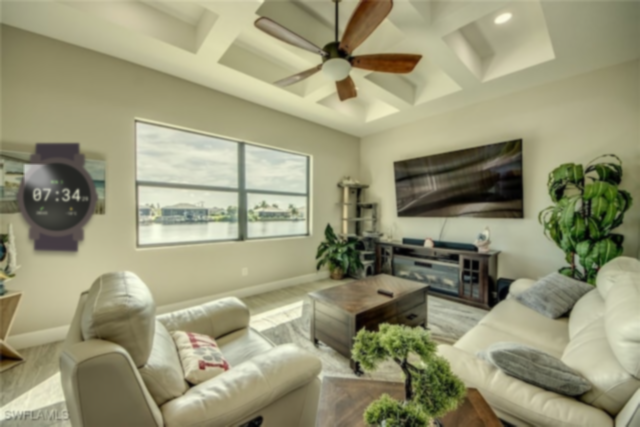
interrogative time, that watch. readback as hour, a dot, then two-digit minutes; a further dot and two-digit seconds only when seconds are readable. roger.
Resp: 7.34
